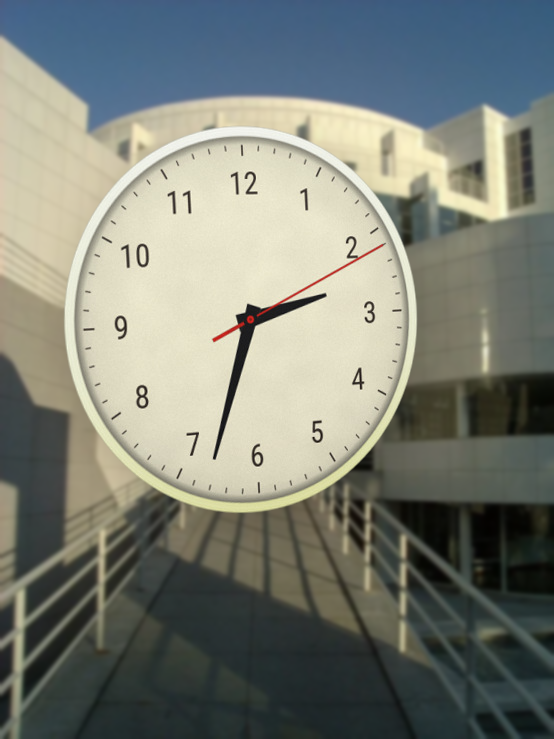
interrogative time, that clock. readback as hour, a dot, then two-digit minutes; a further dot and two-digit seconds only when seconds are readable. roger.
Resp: 2.33.11
